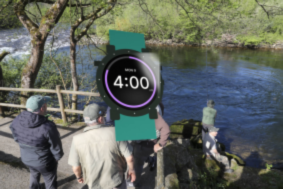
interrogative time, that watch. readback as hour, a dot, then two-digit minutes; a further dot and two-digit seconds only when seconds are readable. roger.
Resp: 4.00
